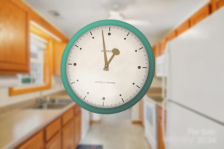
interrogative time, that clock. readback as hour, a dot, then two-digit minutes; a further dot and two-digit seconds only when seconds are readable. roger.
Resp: 12.58
